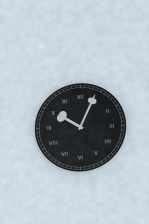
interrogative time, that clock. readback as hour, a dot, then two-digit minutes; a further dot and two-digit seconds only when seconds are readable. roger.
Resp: 10.04
